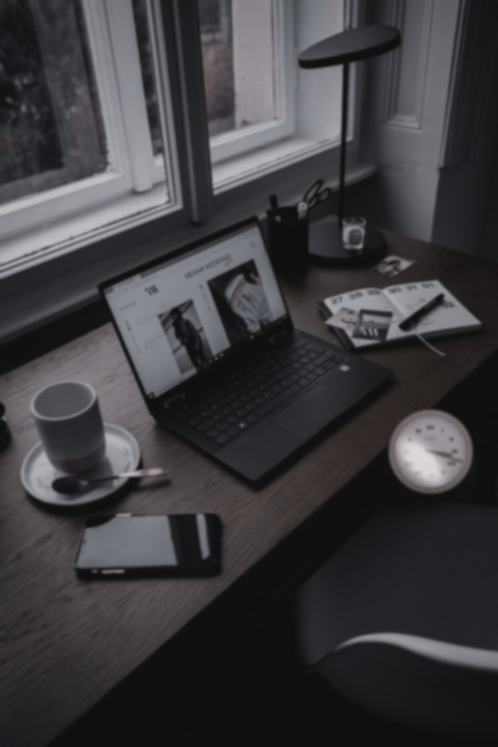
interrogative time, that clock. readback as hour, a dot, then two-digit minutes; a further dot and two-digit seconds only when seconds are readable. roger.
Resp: 3.18
